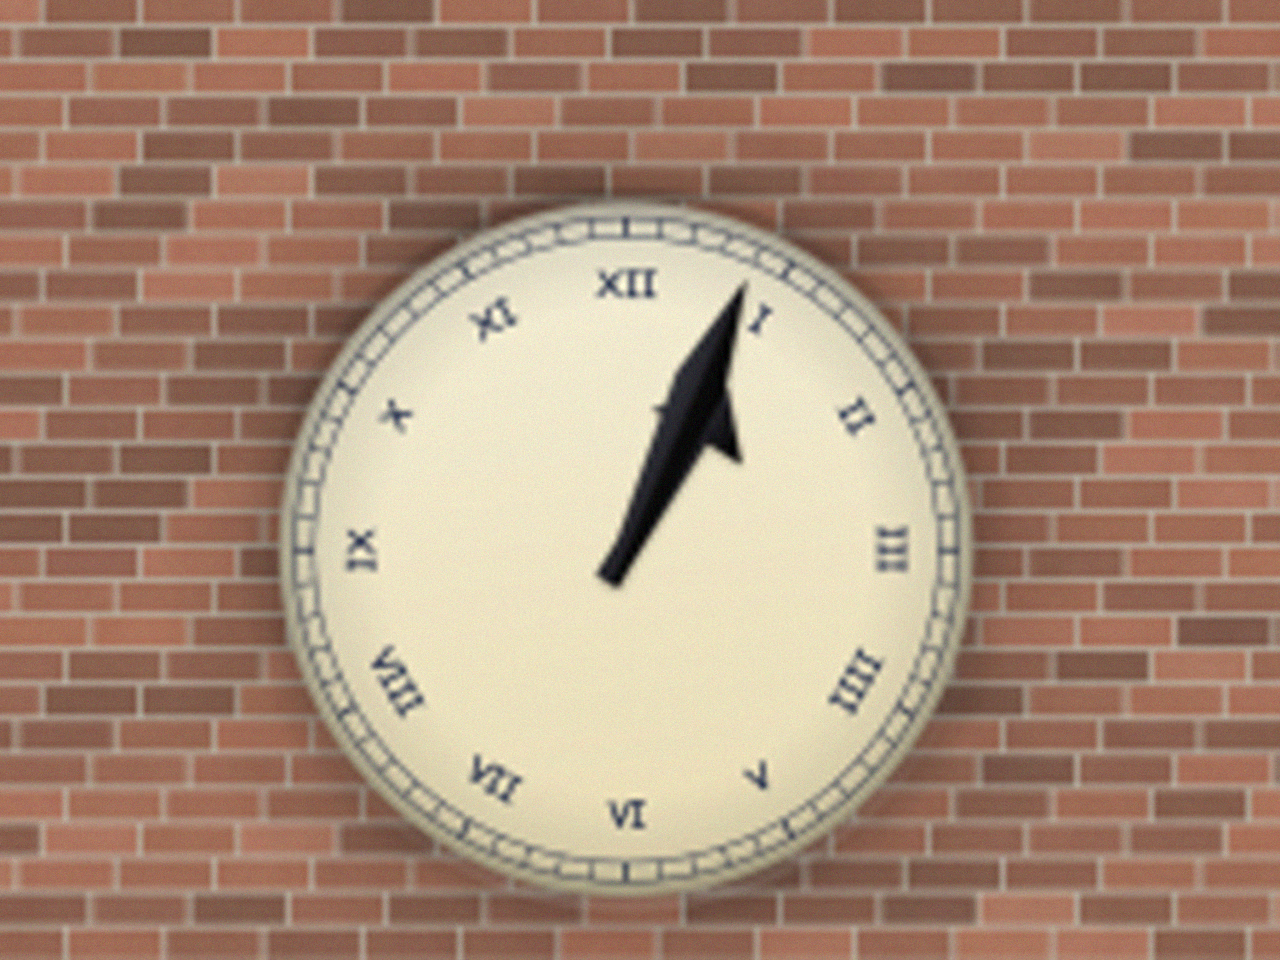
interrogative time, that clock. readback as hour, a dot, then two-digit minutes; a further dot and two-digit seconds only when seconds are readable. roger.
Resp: 1.04
